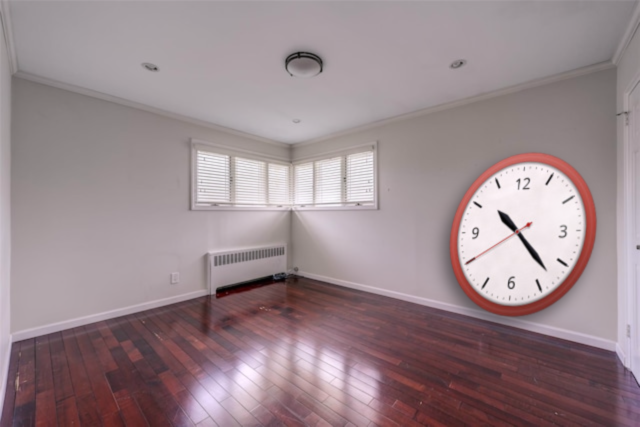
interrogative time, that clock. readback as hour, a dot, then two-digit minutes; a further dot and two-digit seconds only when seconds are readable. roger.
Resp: 10.22.40
